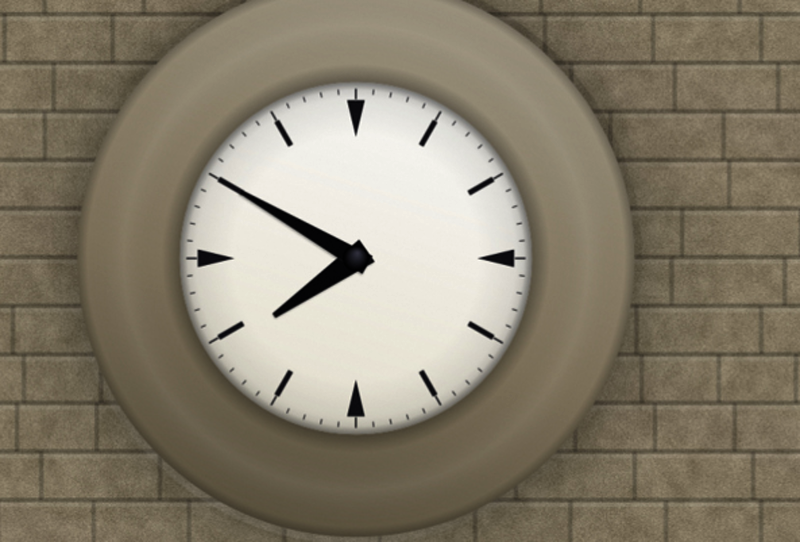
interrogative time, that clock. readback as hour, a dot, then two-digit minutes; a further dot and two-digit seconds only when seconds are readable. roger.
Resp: 7.50
